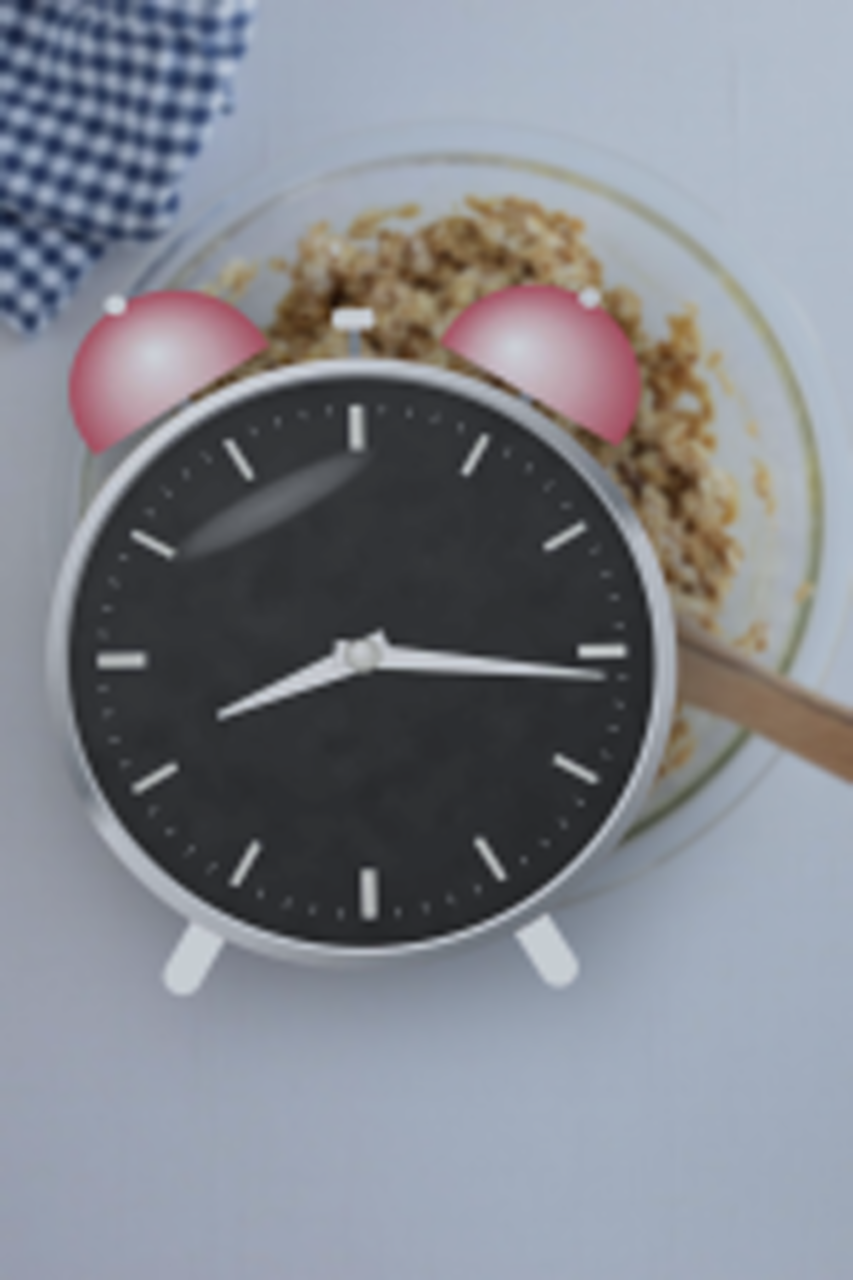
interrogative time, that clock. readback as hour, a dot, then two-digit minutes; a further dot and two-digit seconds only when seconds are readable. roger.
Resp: 8.16
